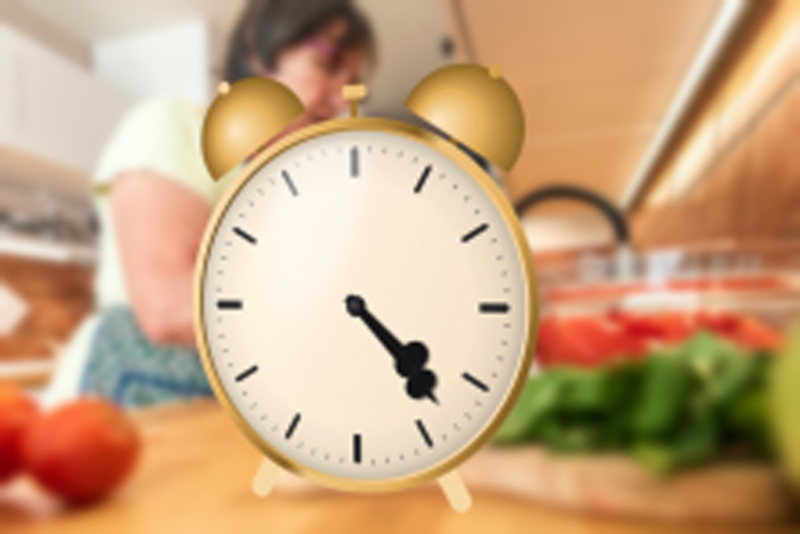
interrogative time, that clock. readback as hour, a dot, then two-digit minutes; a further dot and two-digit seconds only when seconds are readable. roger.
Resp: 4.23
